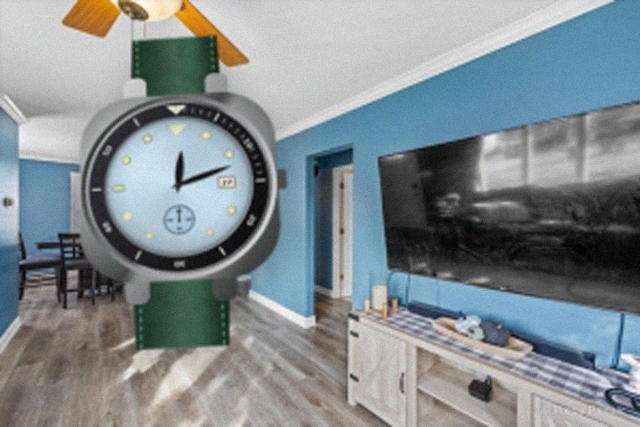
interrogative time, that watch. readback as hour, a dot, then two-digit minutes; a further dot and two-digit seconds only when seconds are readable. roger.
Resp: 12.12
